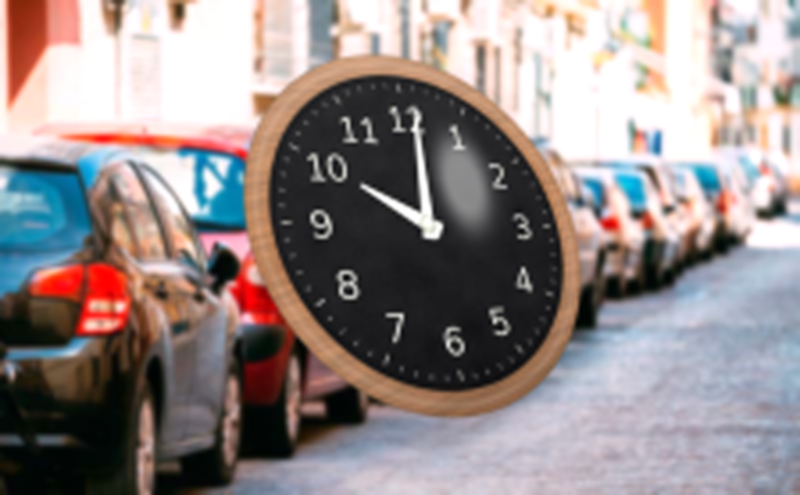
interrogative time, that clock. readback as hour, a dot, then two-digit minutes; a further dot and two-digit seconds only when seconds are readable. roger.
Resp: 10.01
